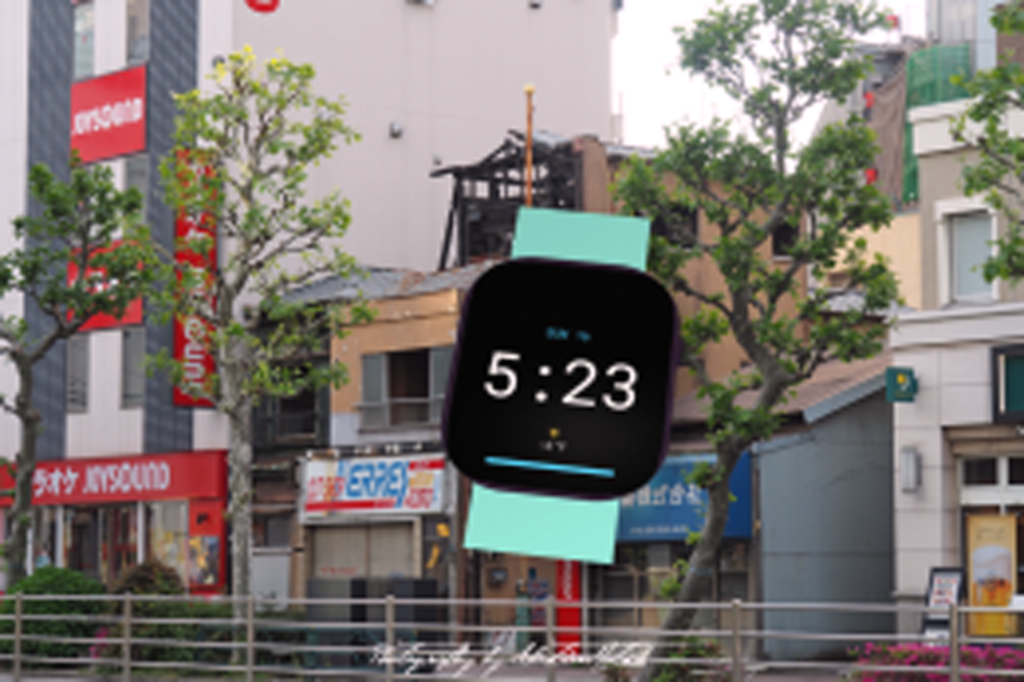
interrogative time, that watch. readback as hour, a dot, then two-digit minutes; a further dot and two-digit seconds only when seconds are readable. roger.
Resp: 5.23
